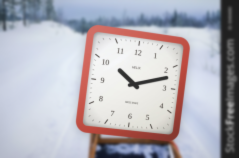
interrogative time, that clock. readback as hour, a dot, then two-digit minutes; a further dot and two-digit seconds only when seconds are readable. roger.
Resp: 10.12
